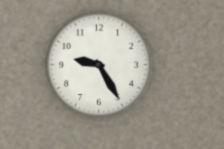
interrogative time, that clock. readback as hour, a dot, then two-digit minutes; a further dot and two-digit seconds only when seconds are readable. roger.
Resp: 9.25
